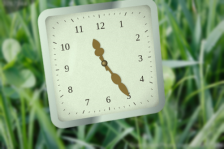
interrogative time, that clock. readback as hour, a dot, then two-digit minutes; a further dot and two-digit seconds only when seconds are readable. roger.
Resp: 11.25
